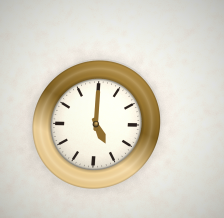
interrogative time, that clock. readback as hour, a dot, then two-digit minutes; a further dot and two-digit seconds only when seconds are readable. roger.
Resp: 5.00
